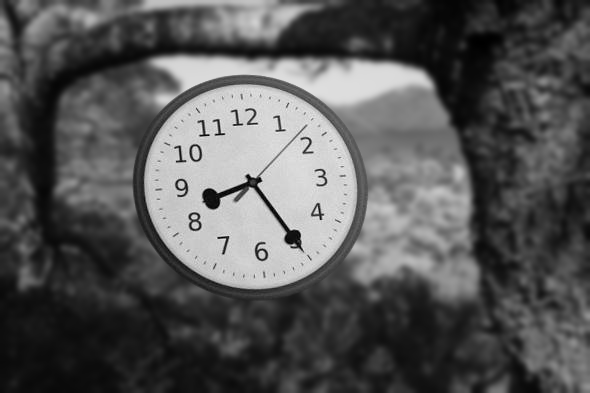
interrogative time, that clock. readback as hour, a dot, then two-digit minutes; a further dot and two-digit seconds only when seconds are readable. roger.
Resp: 8.25.08
